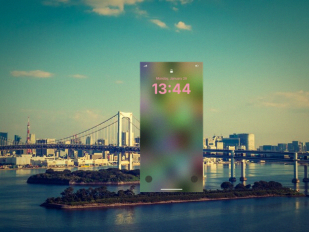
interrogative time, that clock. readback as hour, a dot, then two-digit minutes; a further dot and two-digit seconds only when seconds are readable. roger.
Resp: 13.44
